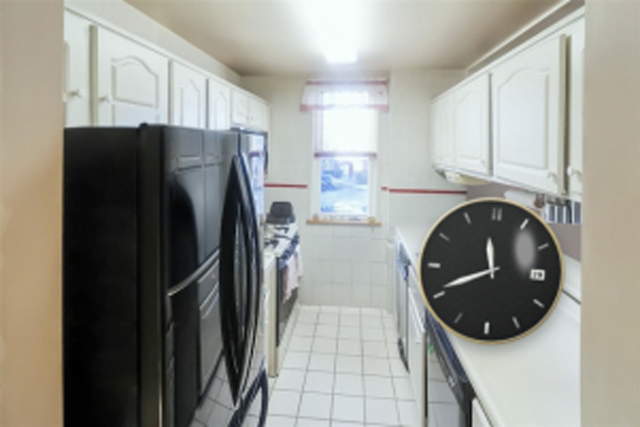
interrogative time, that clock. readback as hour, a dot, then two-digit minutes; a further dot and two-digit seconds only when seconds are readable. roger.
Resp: 11.41
